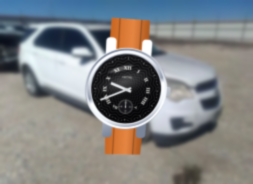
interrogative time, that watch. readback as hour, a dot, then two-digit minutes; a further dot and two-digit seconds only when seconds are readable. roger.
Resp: 9.41
